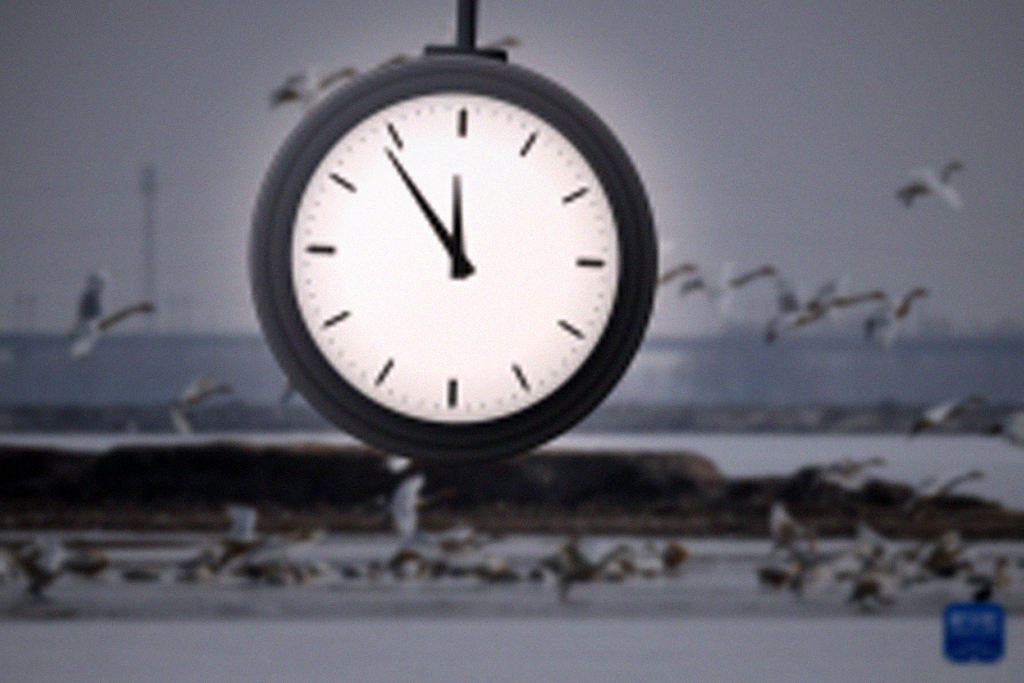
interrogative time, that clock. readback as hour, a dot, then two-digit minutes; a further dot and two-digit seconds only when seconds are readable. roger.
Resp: 11.54
